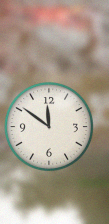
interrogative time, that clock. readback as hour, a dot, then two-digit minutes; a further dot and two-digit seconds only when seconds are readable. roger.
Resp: 11.51
